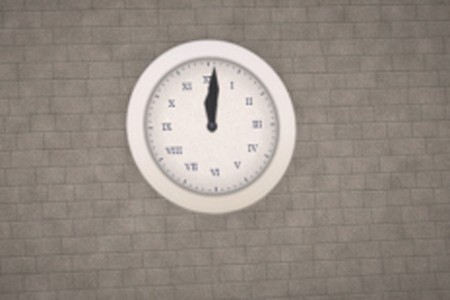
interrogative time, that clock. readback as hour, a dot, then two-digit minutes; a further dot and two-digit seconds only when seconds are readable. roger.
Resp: 12.01
